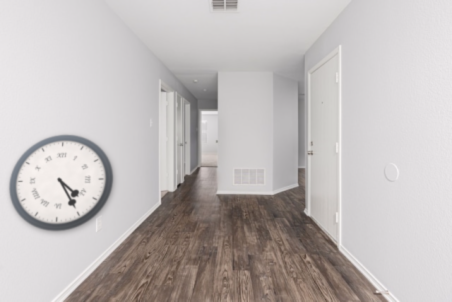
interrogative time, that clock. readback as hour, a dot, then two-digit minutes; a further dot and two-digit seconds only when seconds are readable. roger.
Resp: 4.25
